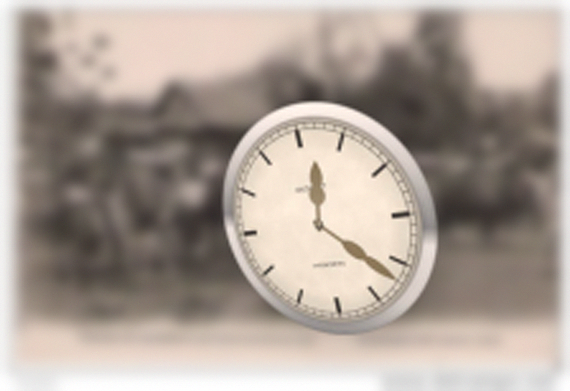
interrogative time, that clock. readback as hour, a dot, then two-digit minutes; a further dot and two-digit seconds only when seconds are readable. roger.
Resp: 12.22
